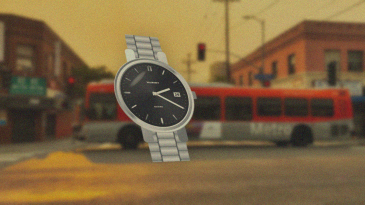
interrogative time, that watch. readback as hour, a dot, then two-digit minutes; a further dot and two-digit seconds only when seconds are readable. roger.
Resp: 2.20
